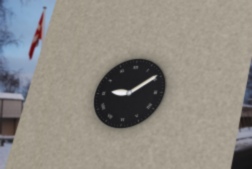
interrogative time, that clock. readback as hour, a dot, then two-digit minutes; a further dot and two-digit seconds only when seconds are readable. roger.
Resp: 9.09
